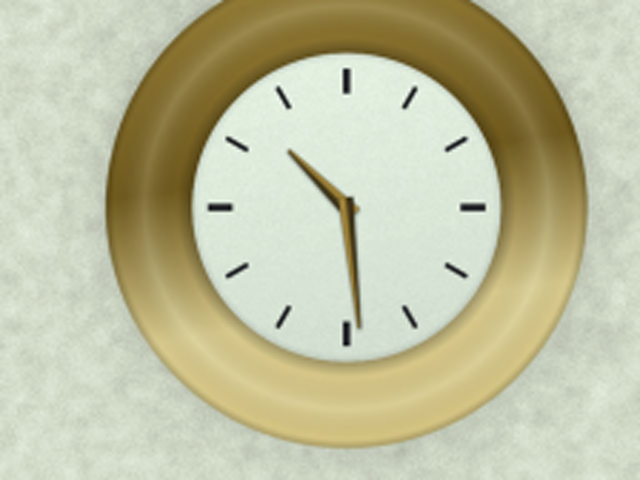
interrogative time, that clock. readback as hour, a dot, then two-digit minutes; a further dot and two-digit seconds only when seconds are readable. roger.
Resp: 10.29
